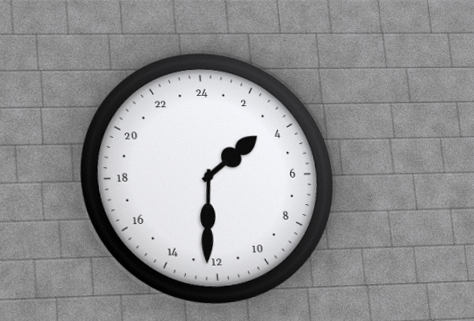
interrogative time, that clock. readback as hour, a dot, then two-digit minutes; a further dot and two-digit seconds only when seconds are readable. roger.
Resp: 3.31
